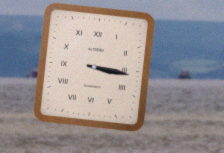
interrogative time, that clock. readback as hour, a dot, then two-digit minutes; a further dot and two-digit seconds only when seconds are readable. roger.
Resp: 3.16
